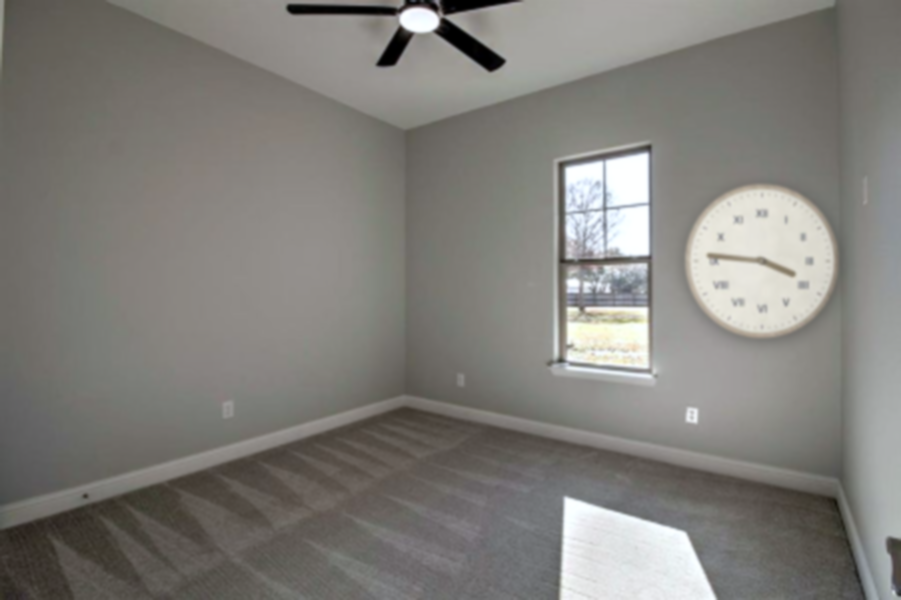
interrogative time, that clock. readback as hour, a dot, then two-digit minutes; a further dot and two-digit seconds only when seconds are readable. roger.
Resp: 3.46
